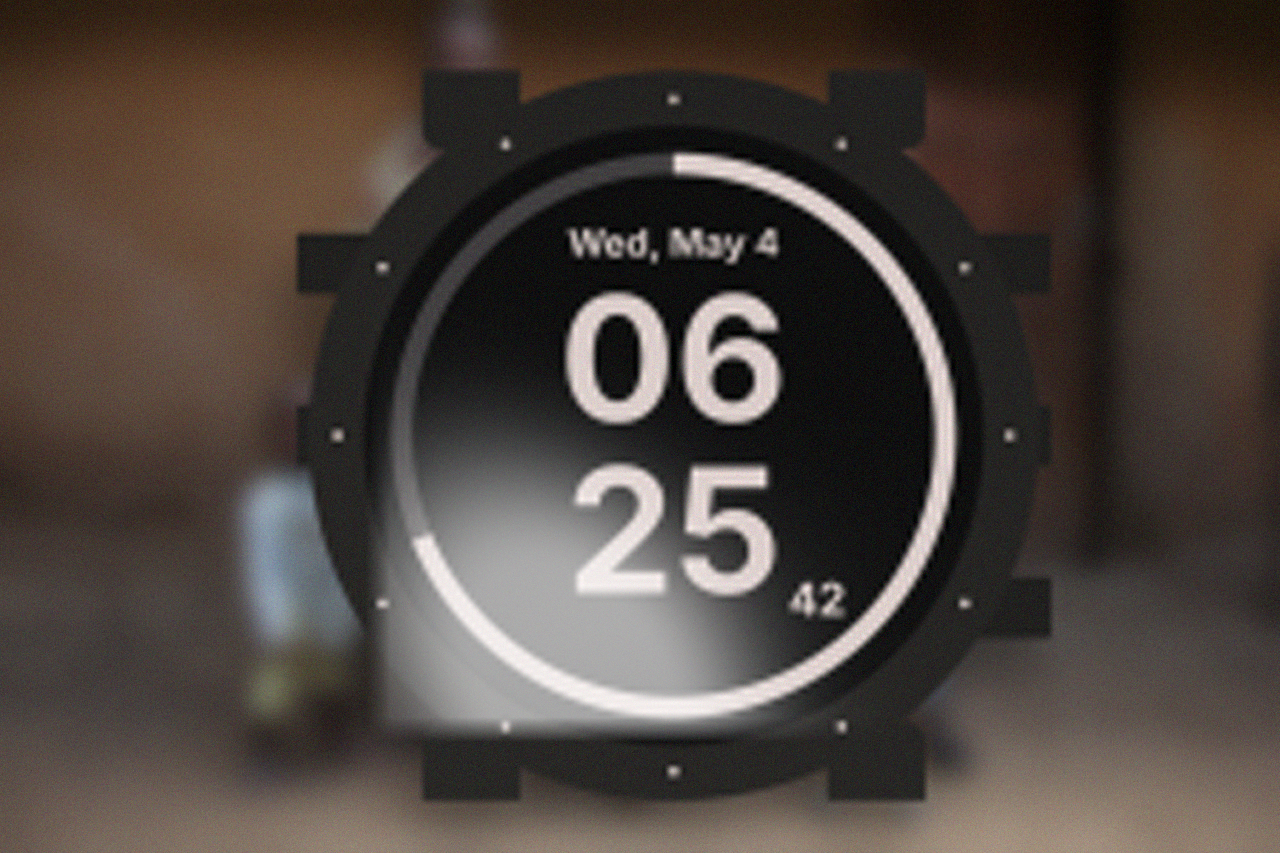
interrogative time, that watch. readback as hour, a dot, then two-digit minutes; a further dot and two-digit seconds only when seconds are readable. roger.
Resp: 6.25.42
